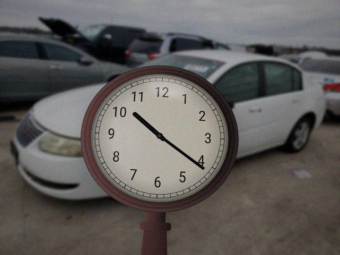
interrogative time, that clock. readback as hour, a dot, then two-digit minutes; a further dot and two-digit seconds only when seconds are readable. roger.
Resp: 10.21
